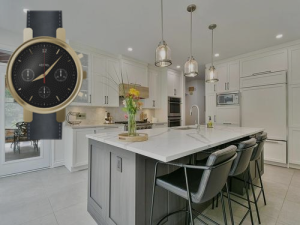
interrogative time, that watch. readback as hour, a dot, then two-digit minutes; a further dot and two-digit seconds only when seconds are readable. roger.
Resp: 8.07
